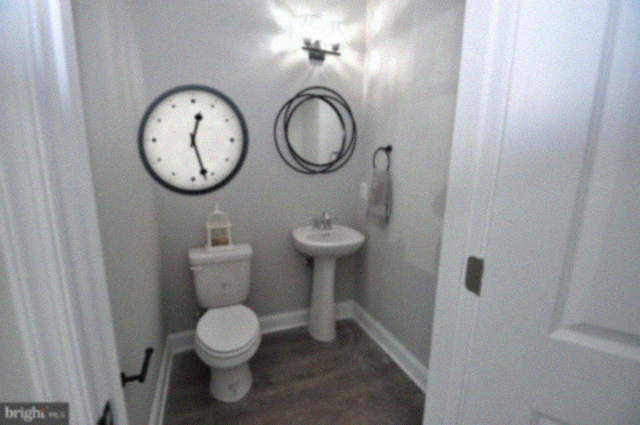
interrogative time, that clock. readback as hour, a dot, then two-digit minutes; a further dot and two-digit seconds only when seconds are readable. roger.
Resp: 12.27
